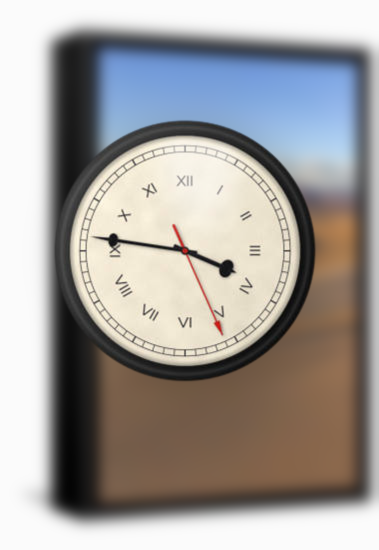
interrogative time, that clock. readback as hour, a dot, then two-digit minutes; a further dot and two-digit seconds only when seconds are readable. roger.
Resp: 3.46.26
